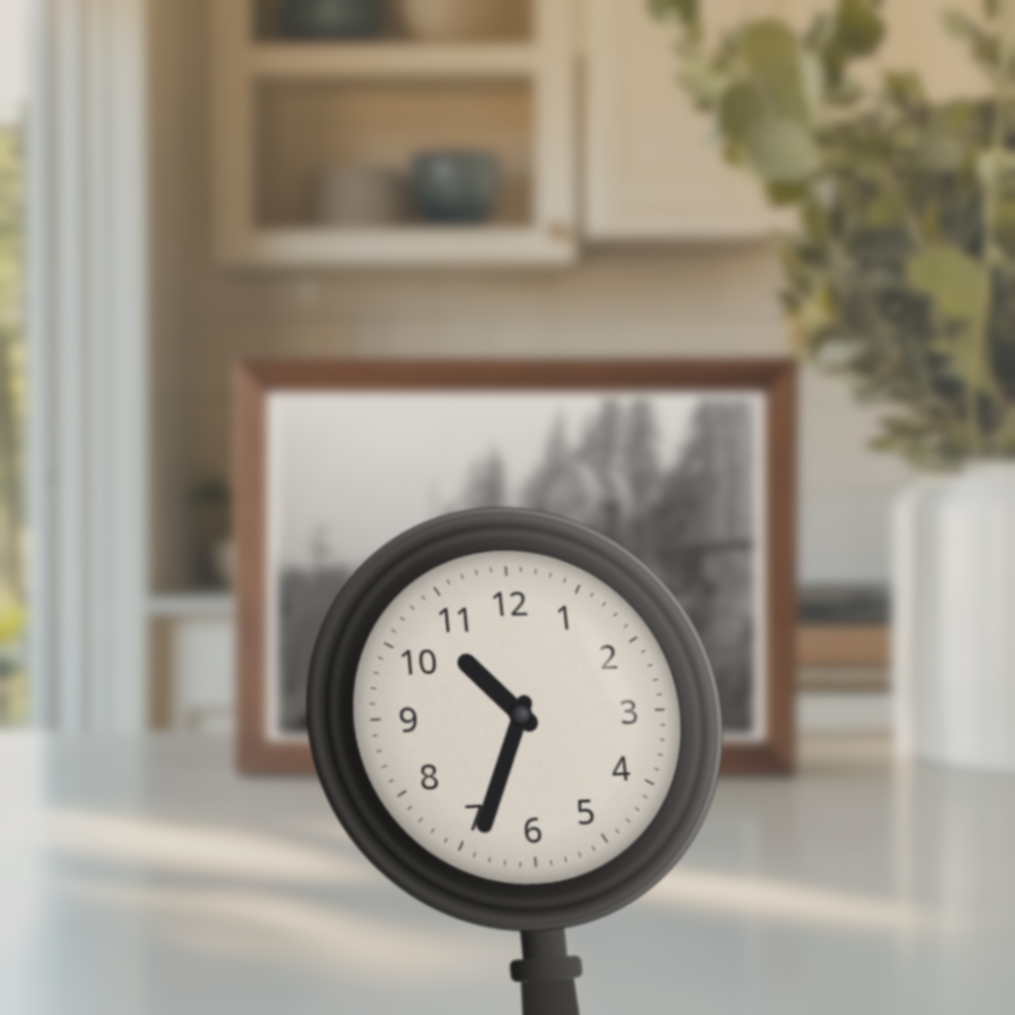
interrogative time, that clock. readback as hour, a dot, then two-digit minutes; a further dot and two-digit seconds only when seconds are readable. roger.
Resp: 10.34
